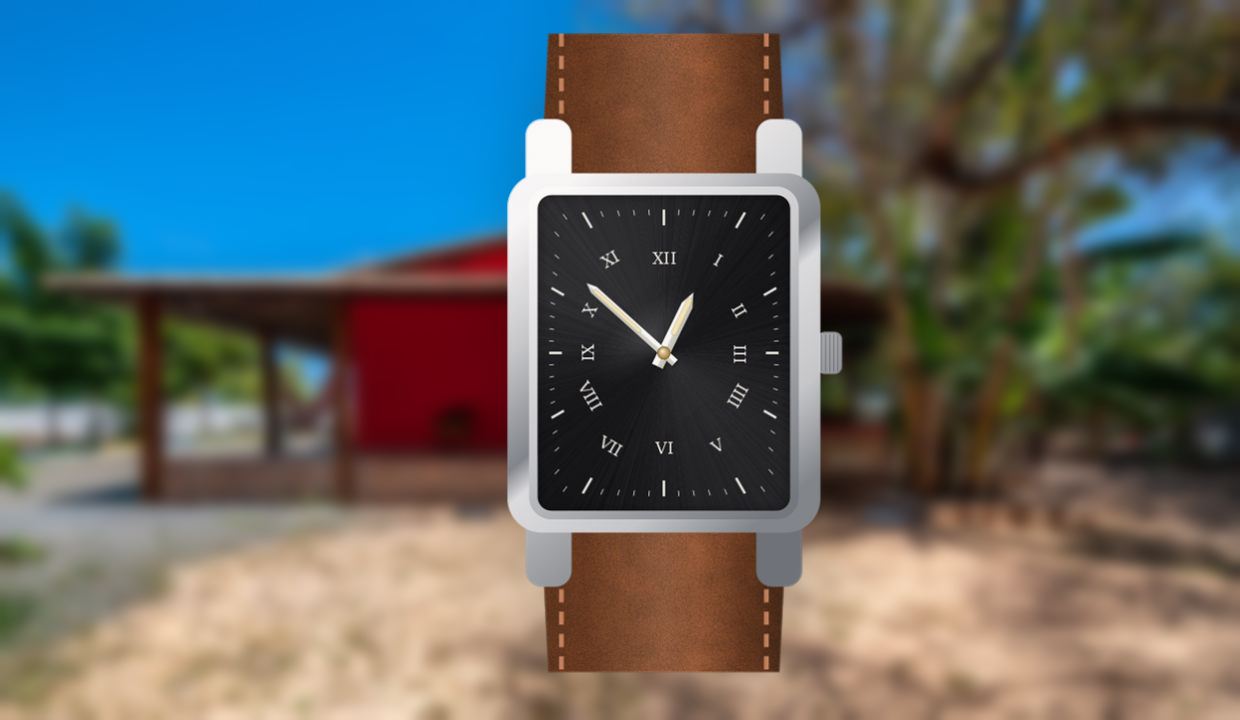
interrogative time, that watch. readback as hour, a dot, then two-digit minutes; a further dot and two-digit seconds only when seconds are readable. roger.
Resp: 12.52
